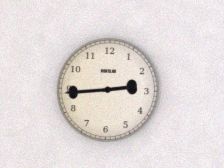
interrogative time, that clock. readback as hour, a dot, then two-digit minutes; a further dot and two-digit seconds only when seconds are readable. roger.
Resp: 2.44
